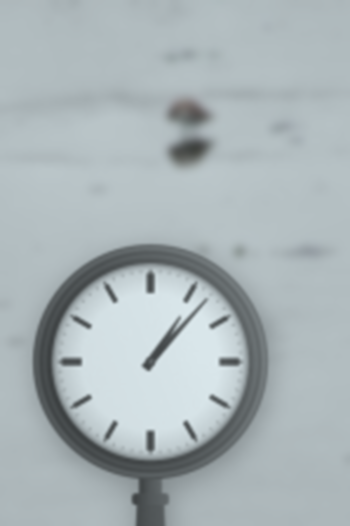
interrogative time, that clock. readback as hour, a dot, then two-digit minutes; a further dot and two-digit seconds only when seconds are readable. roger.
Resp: 1.07
